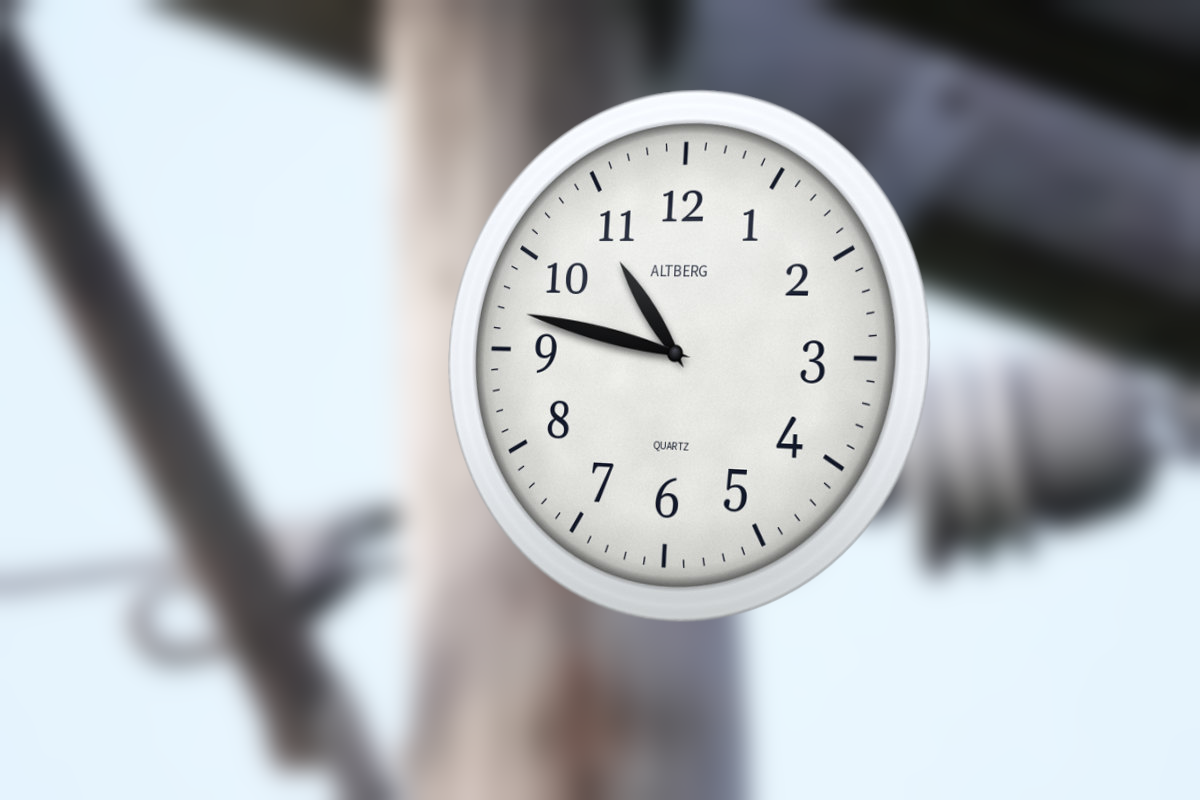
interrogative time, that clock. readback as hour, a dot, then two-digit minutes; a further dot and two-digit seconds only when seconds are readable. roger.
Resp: 10.47
